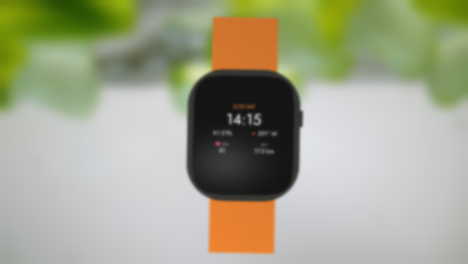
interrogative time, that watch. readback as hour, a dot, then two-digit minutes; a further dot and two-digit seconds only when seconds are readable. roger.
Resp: 14.15
